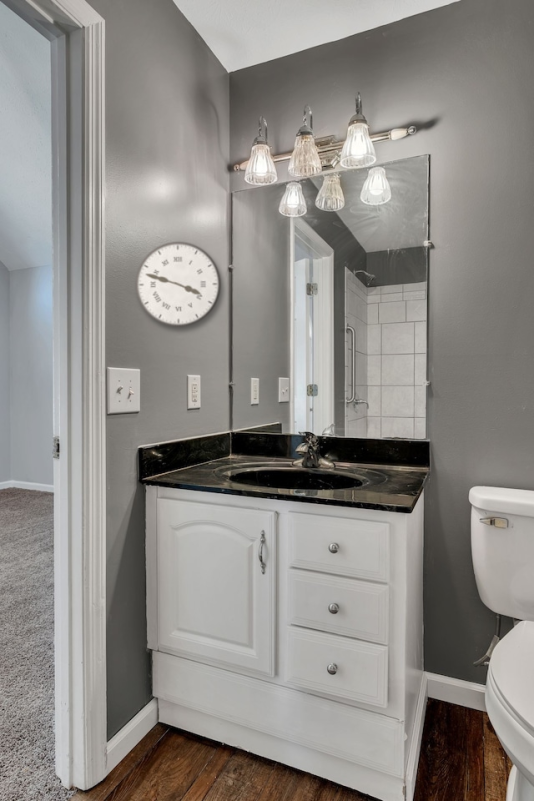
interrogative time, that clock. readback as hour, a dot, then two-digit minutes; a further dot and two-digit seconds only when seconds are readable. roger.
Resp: 3.48
